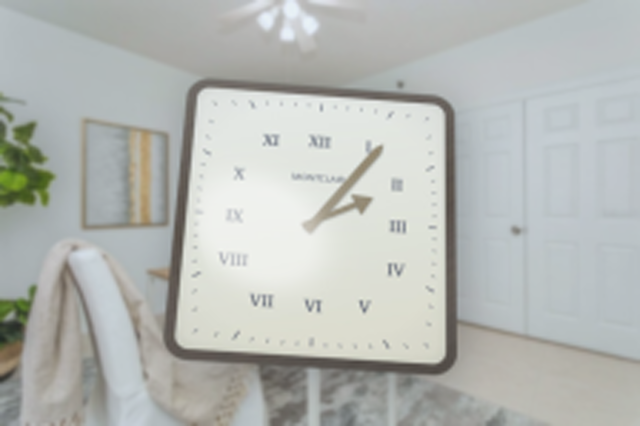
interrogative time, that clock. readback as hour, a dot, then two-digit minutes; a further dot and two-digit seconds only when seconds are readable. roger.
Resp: 2.06
